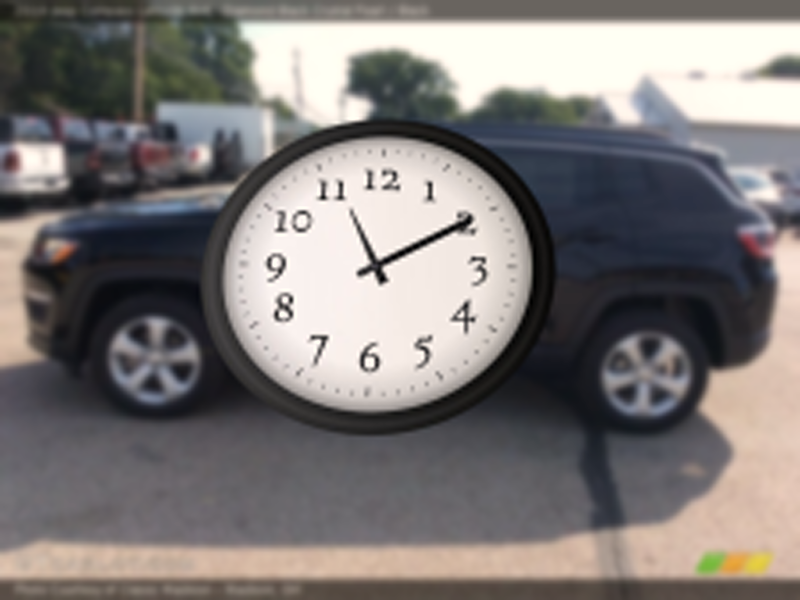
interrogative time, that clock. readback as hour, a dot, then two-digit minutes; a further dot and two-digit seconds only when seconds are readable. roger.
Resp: 11.10
